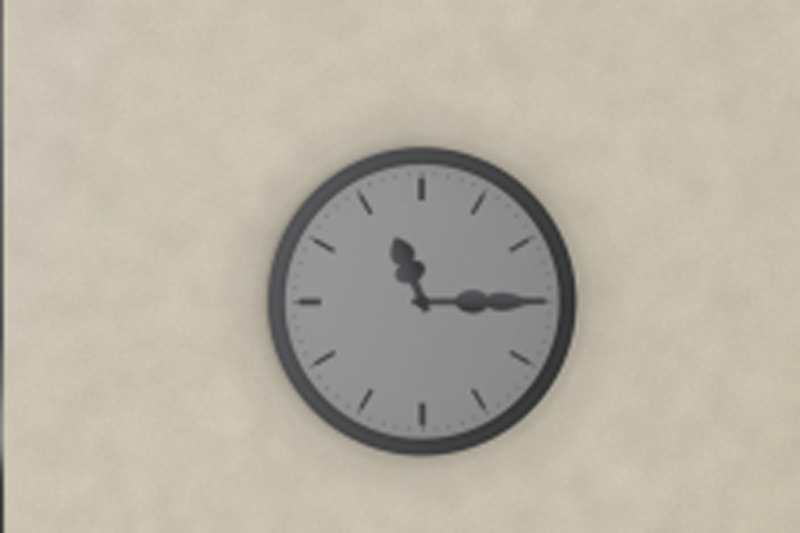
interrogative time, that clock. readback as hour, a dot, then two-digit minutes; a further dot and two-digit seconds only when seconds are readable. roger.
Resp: 11.15
